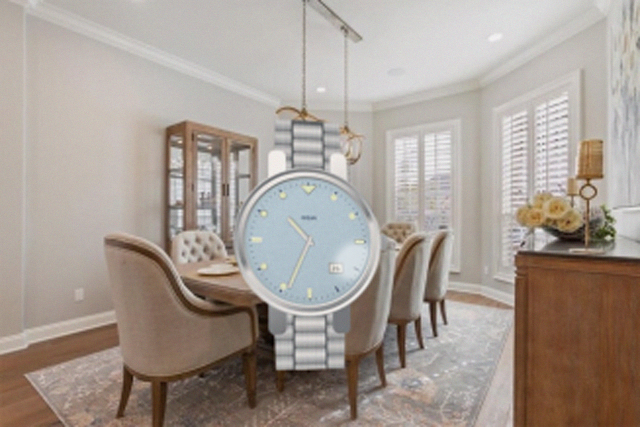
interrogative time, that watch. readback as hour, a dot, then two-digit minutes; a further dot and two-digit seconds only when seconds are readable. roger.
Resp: 10.34
